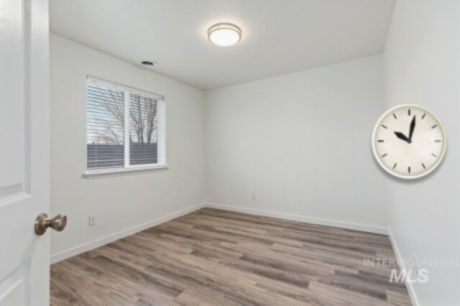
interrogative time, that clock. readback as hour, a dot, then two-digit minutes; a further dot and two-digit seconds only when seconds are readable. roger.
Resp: 10.02
